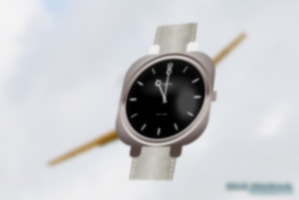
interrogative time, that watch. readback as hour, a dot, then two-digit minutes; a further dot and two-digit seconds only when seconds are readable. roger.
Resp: 11.00
